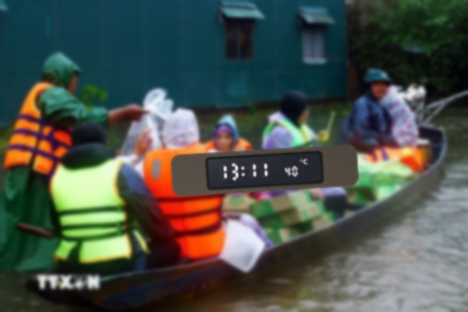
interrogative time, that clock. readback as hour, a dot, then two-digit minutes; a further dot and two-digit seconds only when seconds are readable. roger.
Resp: 13.11
